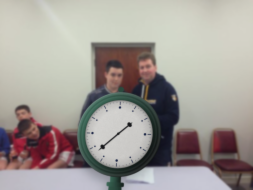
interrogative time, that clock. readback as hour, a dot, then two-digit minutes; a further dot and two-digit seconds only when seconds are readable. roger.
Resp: 1.38
